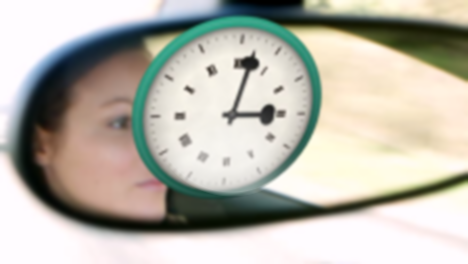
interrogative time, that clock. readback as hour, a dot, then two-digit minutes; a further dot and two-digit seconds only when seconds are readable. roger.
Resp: 3.02
